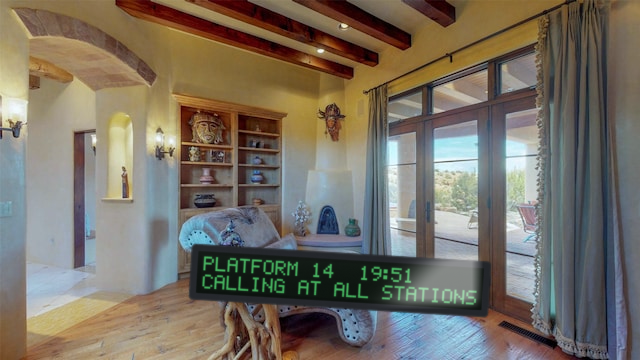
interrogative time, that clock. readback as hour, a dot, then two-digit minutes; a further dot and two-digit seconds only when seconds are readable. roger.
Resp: 19.51
